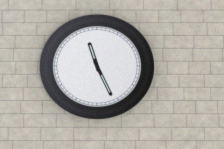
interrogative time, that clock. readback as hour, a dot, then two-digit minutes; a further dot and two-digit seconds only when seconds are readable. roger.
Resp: 11.26
